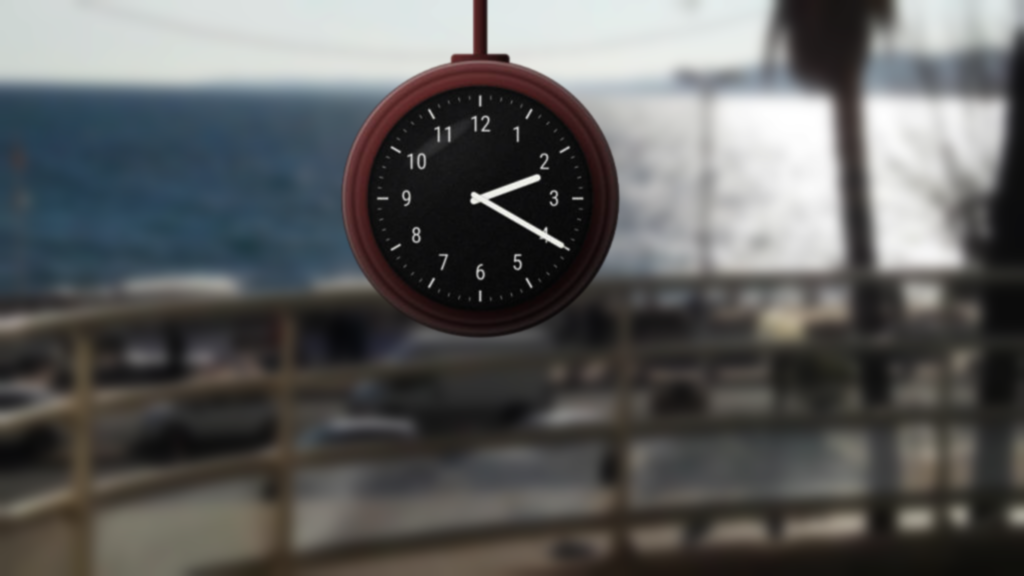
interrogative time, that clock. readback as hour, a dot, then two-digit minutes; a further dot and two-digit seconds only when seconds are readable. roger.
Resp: 2.20
